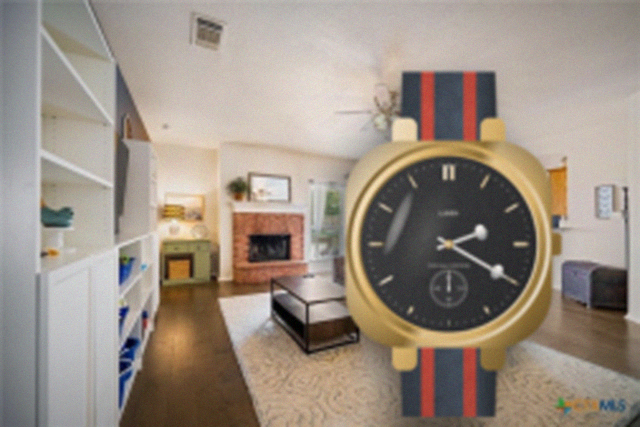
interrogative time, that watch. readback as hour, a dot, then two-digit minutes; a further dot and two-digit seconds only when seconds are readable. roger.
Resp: 2.20
